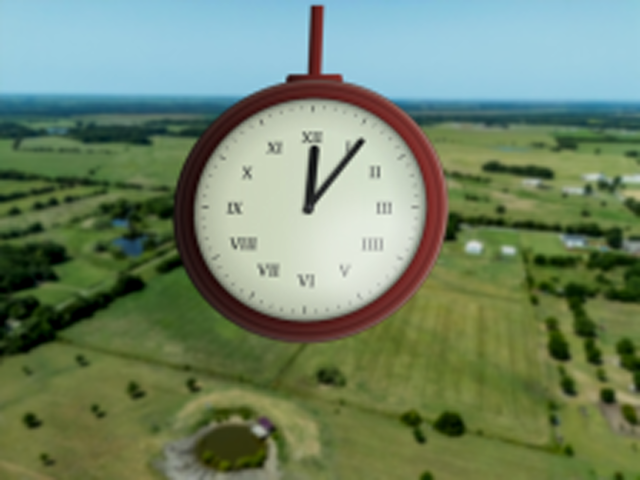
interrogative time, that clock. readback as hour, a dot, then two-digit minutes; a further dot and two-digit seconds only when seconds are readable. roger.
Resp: 12.06
